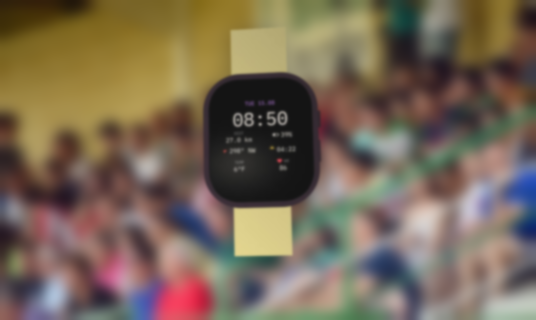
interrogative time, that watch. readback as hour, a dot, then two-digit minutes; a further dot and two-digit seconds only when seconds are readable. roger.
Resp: 8.50
